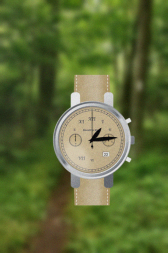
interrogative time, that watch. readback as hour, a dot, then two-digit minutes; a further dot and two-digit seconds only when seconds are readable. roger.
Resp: 1.14
